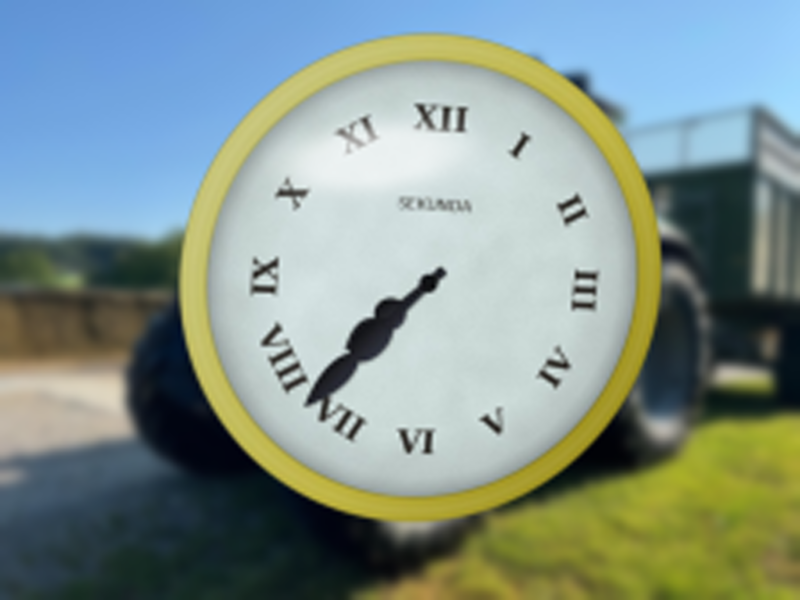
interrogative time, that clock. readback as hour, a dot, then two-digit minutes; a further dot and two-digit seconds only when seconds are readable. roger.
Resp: 7.37
